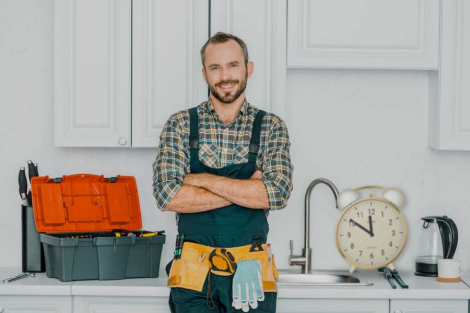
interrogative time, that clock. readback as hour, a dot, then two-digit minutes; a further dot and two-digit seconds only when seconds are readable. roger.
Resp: 11.51
